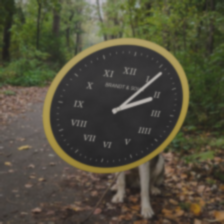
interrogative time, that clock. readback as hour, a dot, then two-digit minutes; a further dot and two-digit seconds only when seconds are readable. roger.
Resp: 2.06
